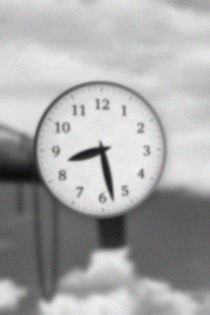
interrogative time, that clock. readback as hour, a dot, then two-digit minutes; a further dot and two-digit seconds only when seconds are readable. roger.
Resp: 8.28
